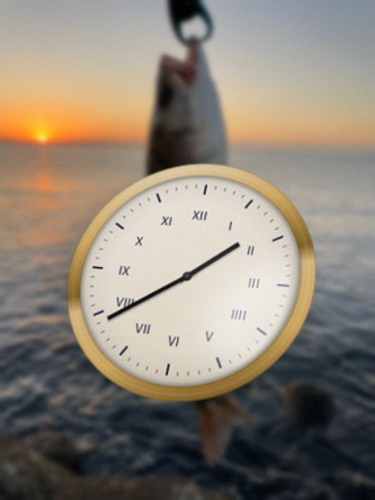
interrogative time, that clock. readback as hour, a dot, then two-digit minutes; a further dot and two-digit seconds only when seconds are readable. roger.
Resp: 1.39
